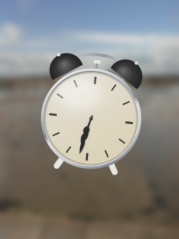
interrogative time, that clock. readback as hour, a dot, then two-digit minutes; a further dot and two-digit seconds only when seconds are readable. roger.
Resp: 6.32
